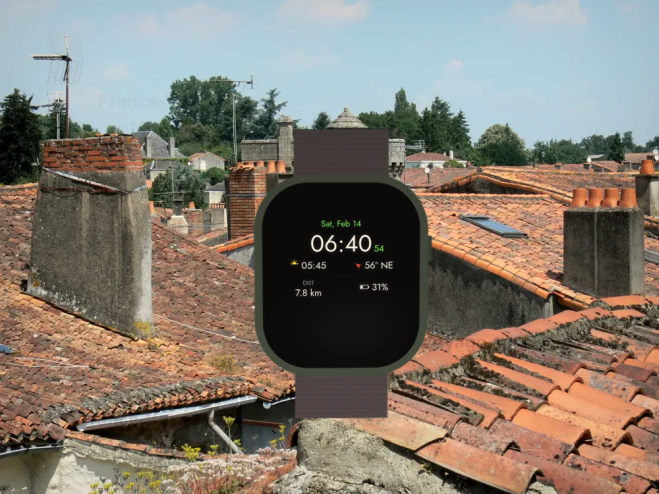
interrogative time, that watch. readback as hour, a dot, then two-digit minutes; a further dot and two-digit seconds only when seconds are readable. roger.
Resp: 6.40.54
